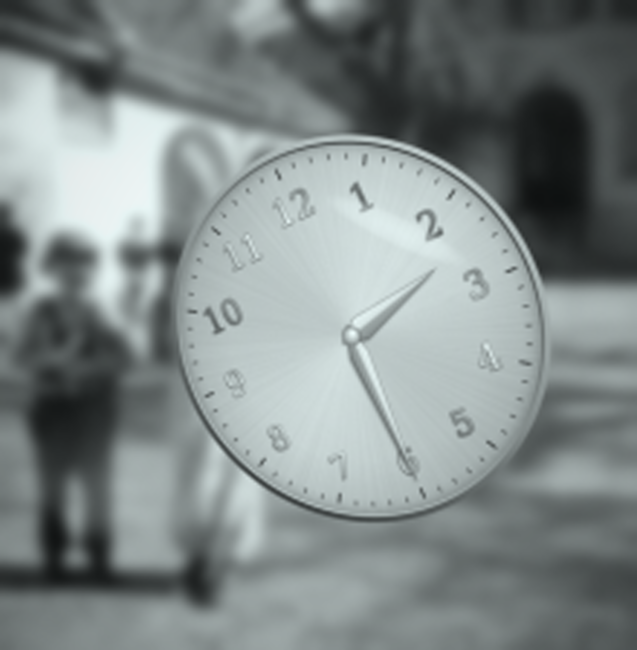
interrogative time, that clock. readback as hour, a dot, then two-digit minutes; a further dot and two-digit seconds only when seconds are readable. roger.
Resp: 2.30
